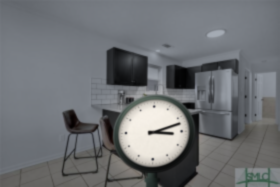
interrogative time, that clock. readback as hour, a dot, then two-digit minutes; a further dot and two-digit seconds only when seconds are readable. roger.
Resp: 3.12
